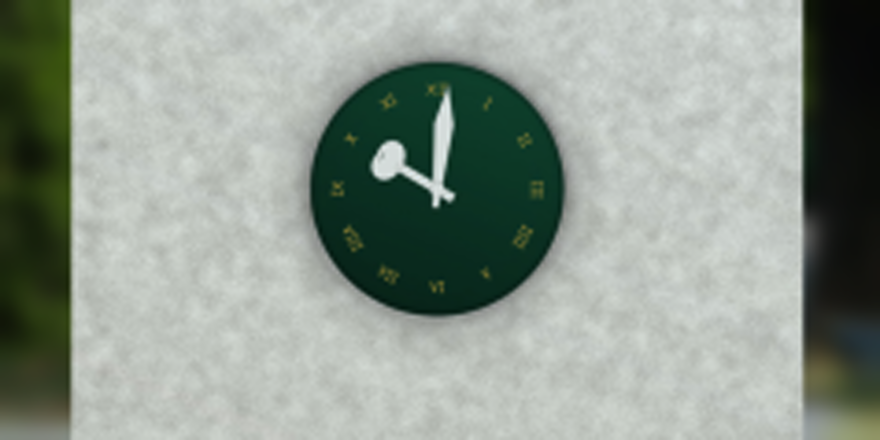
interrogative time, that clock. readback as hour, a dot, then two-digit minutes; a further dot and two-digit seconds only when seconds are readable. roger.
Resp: 10.01
